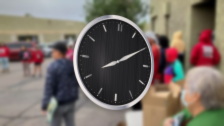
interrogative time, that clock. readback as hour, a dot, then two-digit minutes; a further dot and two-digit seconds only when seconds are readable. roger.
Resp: 8.10
